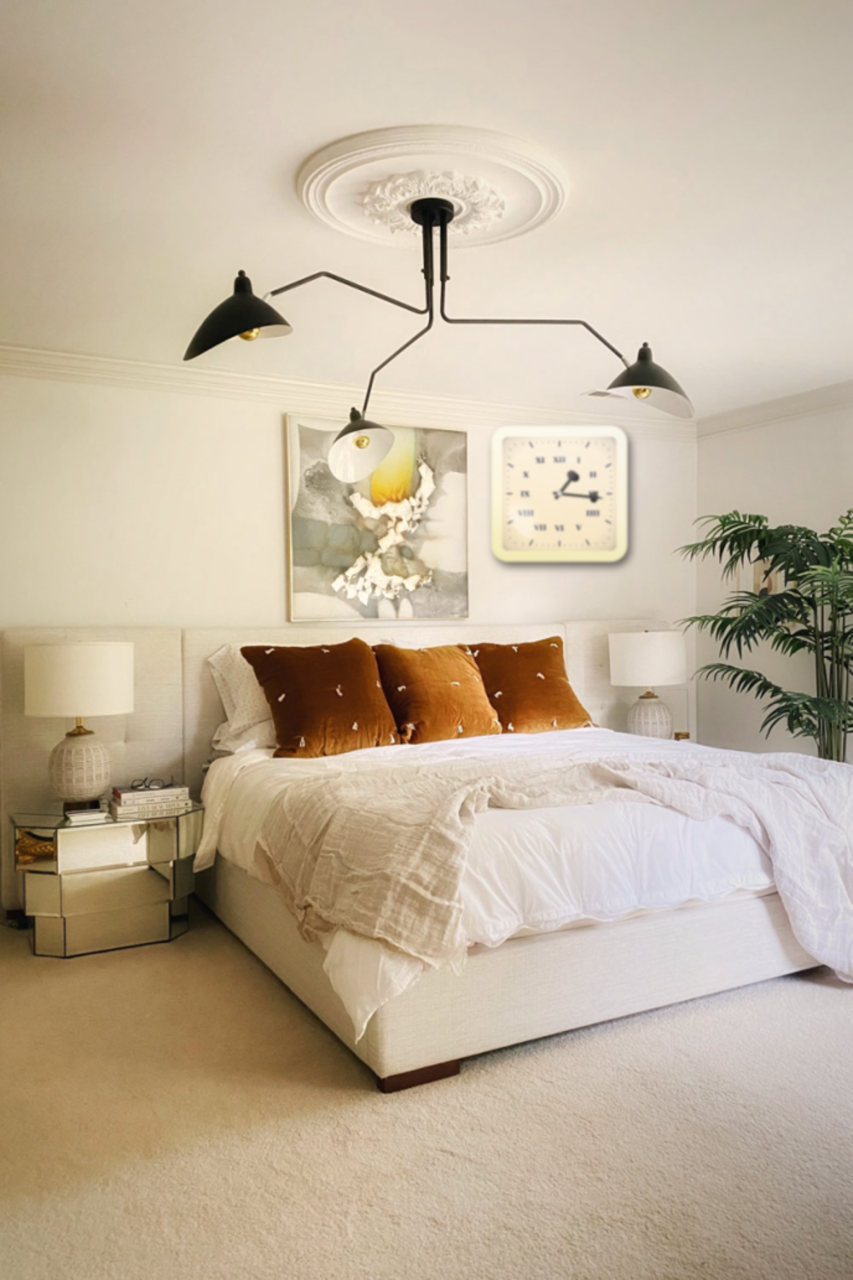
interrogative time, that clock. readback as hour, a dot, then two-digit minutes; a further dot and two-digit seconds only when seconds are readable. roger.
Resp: 1.16
